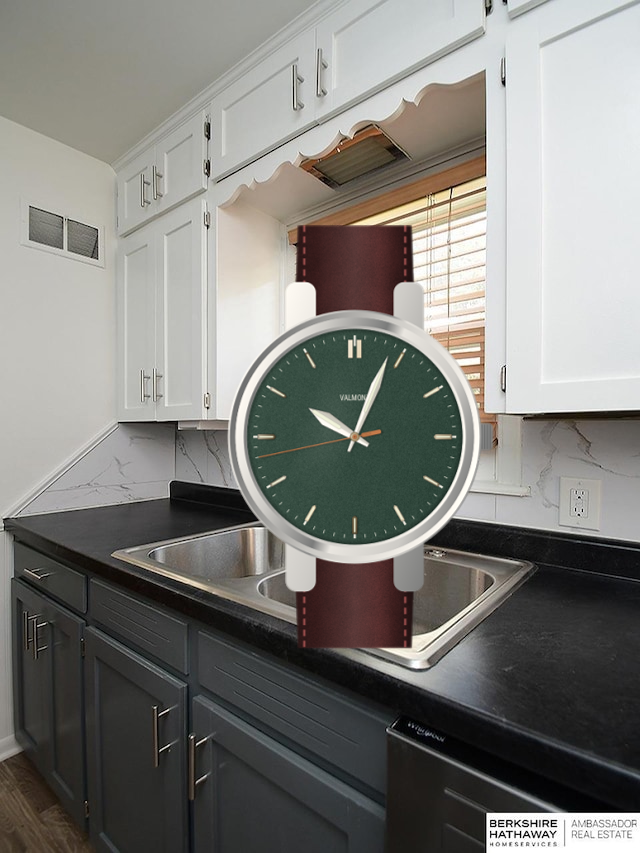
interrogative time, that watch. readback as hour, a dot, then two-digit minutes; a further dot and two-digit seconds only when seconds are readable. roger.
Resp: 10.03.43
